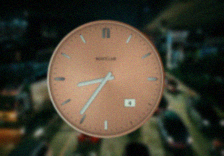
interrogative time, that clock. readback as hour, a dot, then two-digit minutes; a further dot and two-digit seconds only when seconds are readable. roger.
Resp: 8.36
